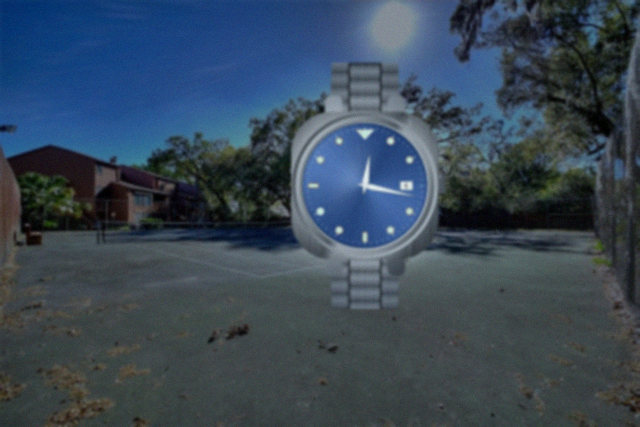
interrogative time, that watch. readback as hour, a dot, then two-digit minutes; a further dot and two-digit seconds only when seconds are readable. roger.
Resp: 12.17
